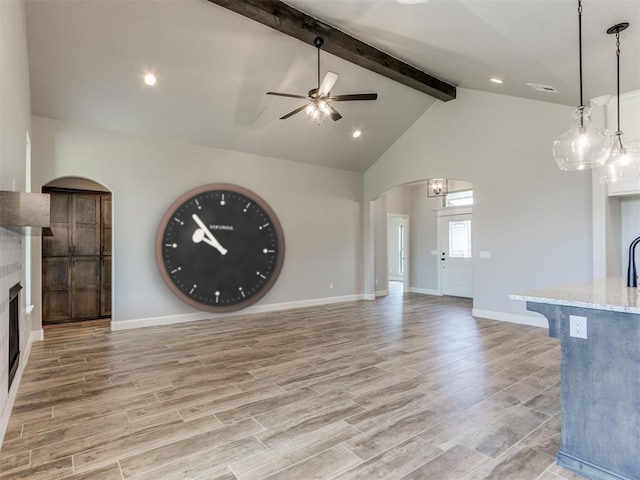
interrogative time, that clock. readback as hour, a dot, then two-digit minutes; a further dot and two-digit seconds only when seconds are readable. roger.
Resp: 9.53
